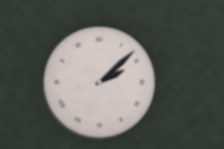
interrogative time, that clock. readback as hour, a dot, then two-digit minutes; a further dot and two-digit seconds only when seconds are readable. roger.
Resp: 2.08
